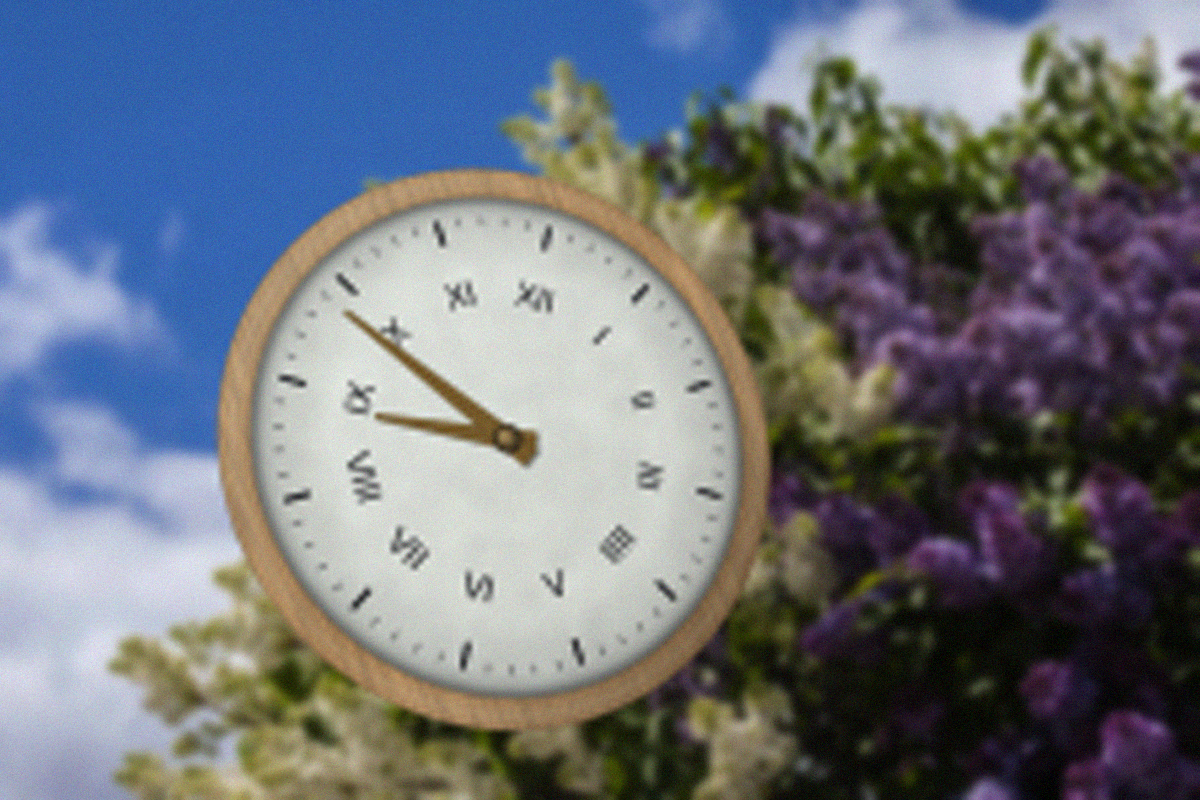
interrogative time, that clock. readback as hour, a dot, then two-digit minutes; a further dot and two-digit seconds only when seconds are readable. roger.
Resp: 8.49
